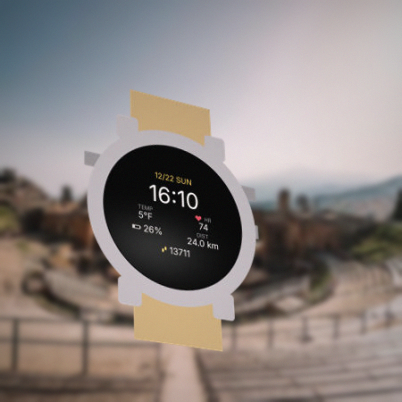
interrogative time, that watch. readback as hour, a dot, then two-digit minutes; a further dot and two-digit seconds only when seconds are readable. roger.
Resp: 16.10
